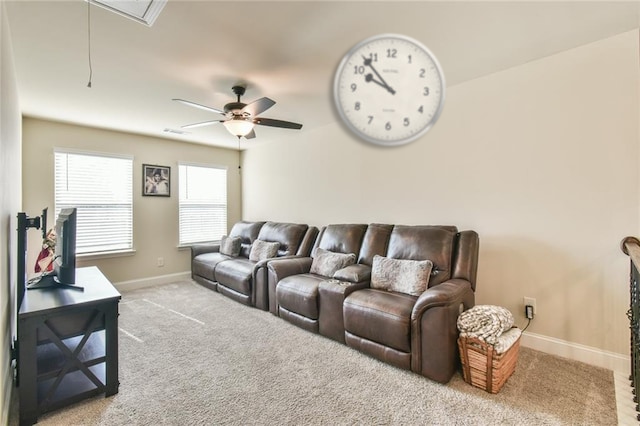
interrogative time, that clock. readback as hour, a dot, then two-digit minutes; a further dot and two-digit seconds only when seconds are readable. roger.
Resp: 9.53
